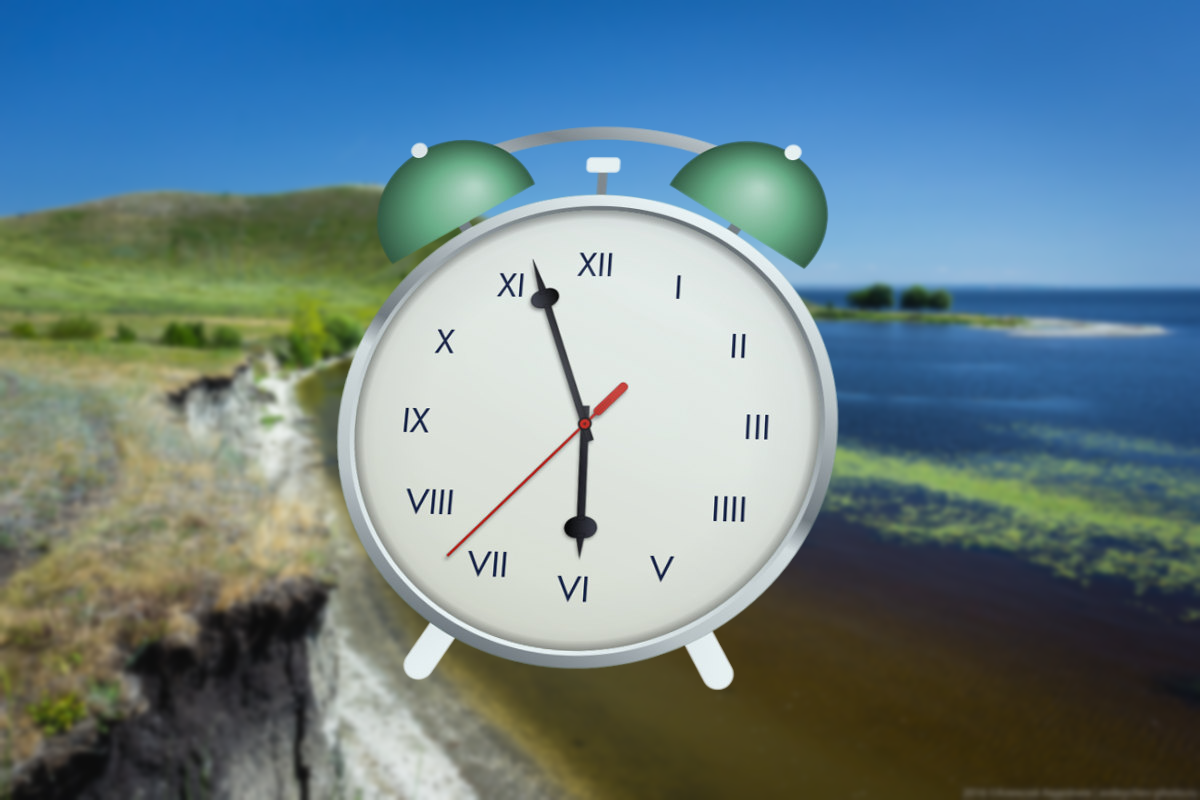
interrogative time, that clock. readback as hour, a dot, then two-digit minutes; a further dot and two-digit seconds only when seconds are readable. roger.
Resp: 5.56.37
